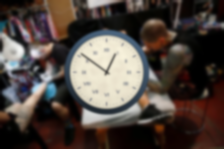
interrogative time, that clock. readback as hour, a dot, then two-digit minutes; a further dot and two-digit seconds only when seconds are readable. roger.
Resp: 12.51
